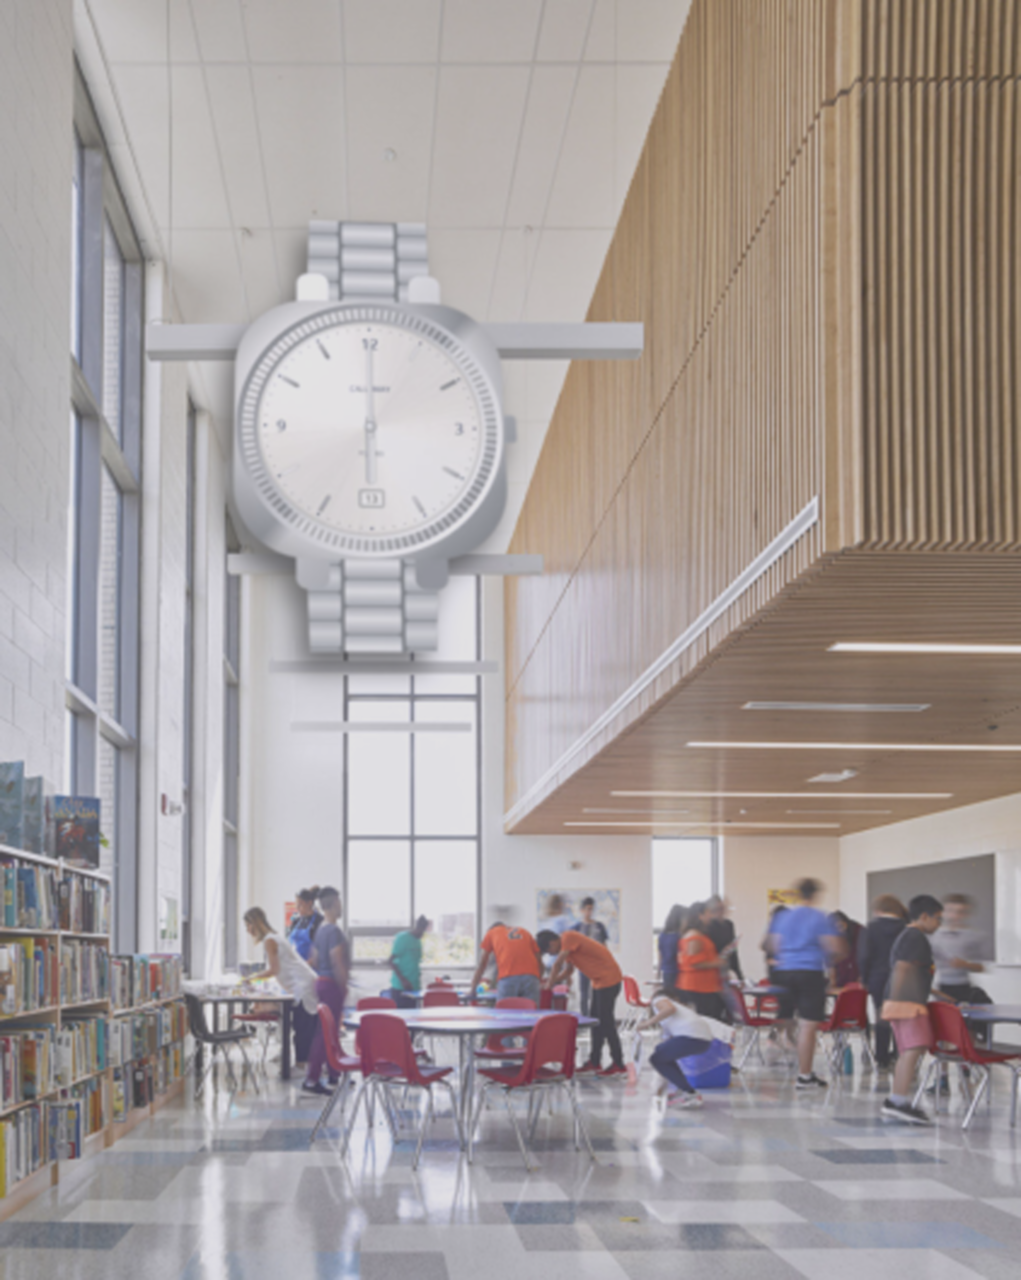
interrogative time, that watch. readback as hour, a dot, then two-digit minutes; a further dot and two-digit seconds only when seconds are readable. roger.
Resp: 6.00
